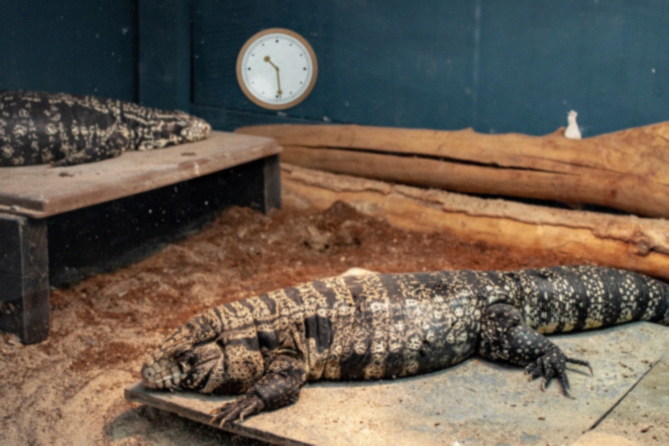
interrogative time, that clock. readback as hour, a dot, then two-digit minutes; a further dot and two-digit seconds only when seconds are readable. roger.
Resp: 10.29
